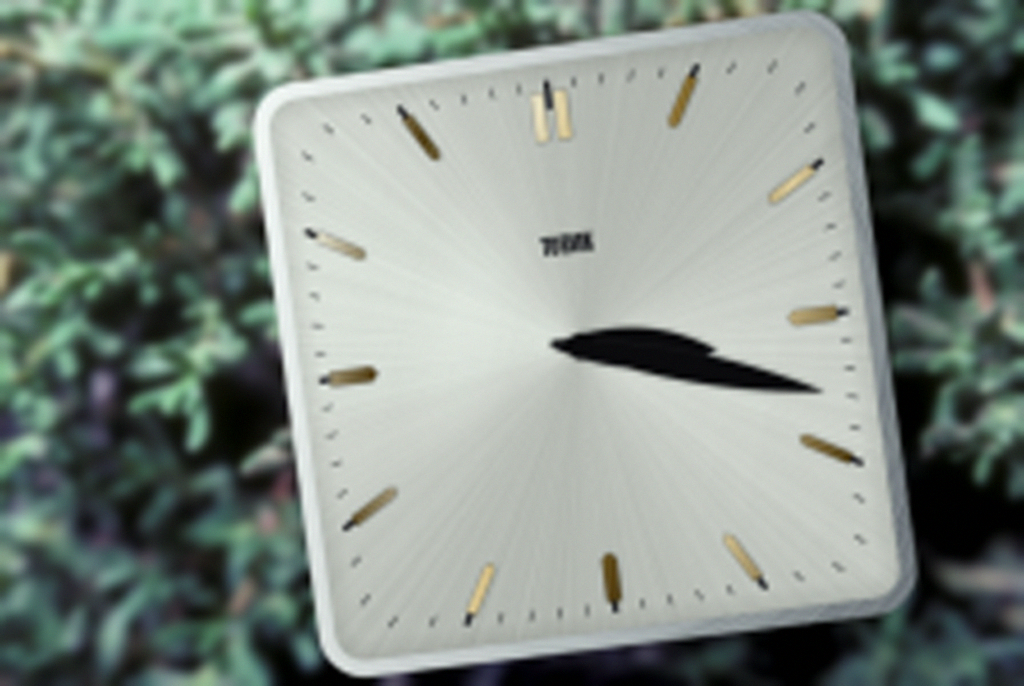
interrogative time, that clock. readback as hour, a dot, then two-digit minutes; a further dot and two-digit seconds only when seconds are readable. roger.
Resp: 3.18
